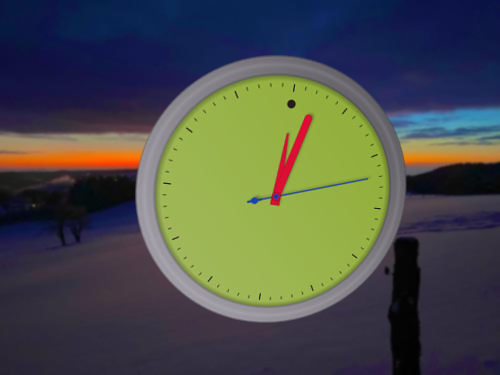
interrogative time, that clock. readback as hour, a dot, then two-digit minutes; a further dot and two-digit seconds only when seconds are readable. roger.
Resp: 12.02.12
